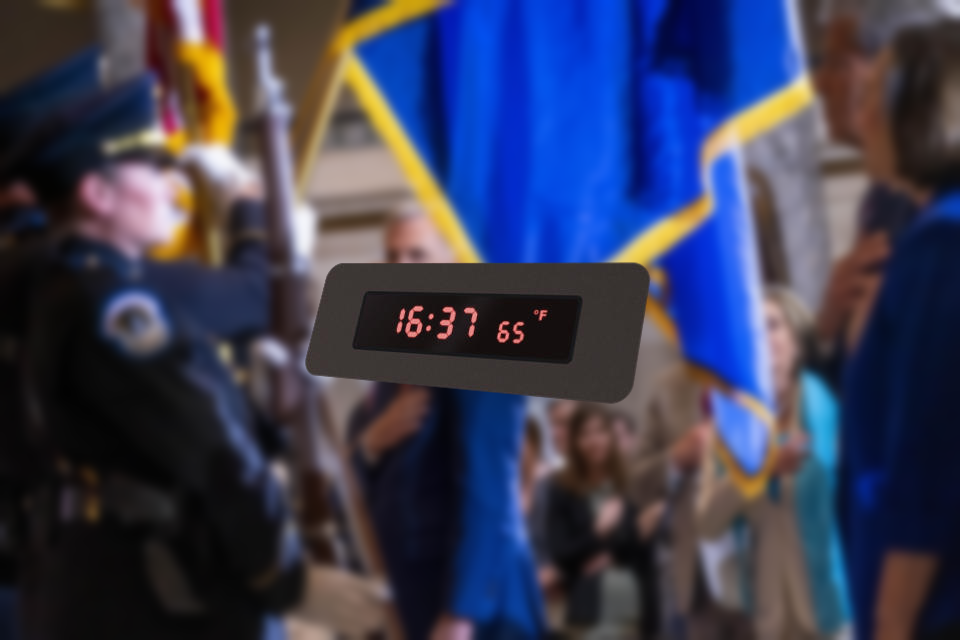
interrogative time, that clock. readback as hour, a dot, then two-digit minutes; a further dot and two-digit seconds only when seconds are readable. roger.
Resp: 16.37
